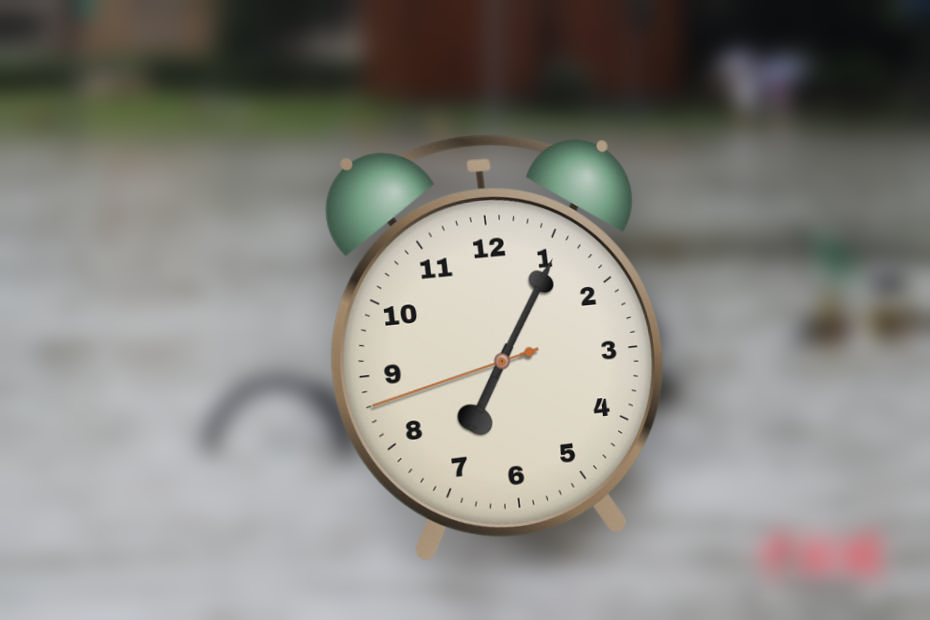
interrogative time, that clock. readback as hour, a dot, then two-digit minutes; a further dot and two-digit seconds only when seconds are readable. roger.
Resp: 7.05.43
